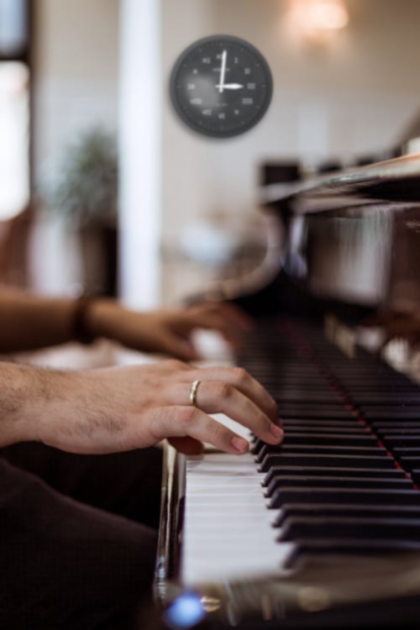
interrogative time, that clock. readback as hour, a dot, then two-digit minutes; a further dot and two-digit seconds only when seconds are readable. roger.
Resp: 3.01
